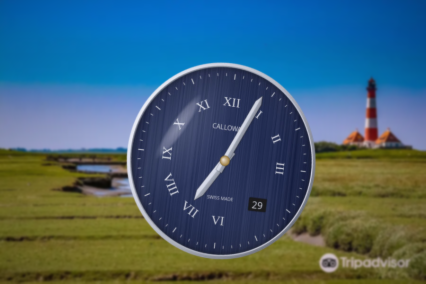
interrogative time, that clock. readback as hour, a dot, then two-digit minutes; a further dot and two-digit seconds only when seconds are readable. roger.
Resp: 7.04
